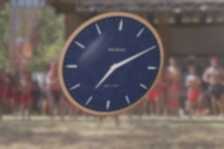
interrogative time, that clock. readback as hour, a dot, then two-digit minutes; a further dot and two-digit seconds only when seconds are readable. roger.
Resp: 7.10
